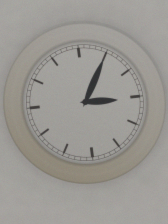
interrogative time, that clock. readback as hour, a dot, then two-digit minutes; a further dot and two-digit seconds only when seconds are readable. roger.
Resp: 3.05
